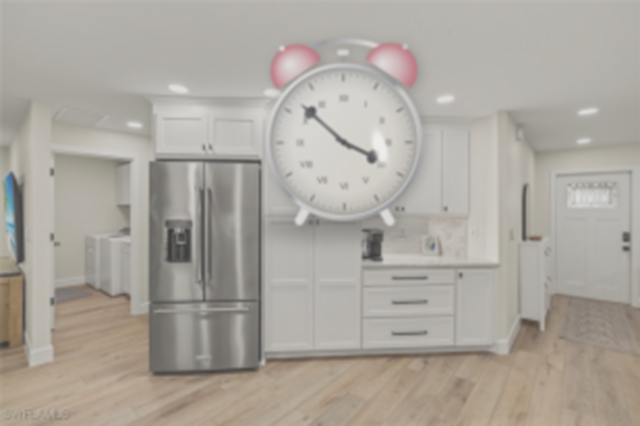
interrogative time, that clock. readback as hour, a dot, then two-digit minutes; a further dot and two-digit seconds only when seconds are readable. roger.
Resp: 3.52
